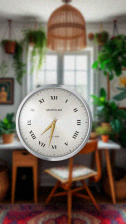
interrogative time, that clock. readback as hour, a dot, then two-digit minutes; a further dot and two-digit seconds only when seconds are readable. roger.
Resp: 7.32
